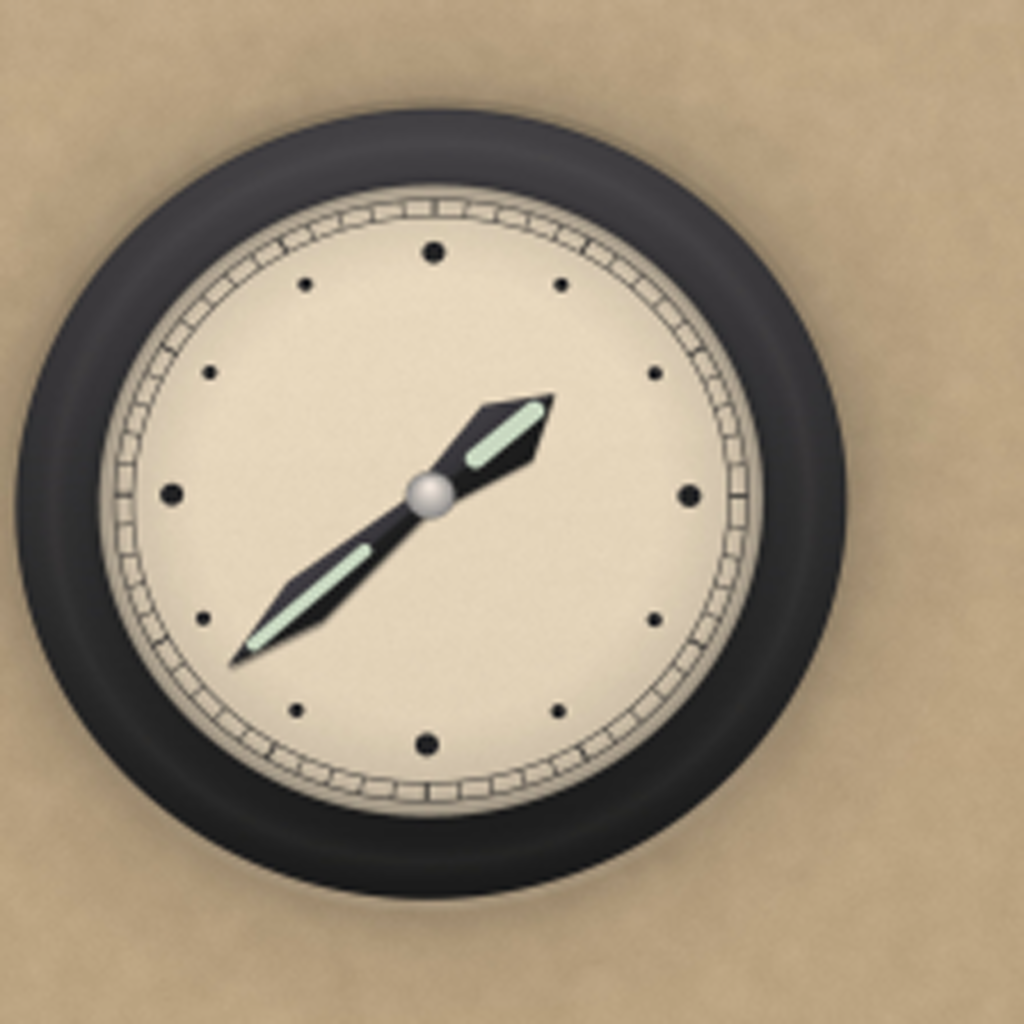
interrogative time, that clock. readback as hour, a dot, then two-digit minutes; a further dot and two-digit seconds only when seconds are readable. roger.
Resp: 1.38
